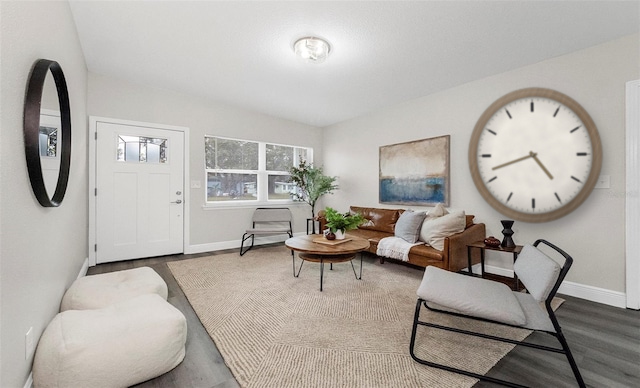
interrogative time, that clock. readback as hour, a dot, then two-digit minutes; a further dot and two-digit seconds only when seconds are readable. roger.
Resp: 4.42
